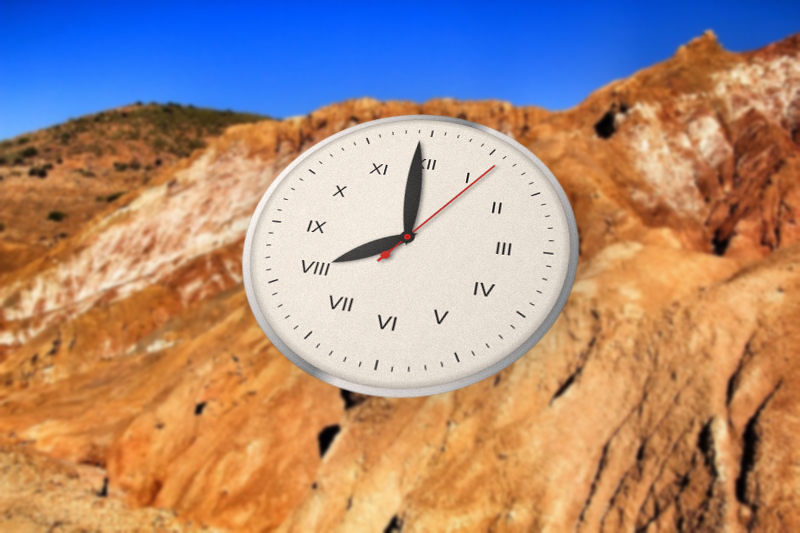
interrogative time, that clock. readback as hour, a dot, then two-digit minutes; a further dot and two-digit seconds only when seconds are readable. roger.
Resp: 7.59.06
